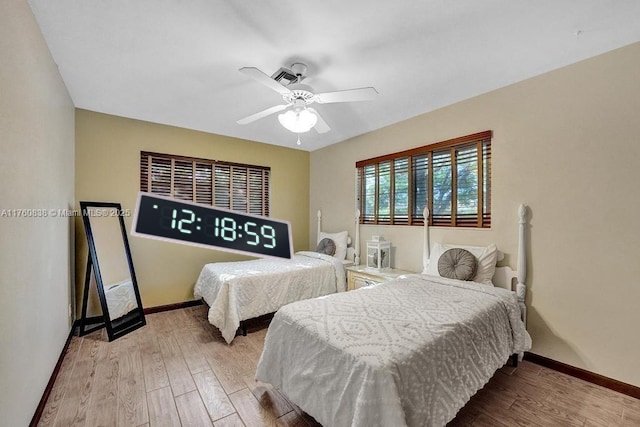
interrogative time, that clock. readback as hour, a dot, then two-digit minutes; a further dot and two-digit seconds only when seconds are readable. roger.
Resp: 12.18.59
